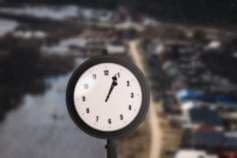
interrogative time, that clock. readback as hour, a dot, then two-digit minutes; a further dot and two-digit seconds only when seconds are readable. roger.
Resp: 1.04
